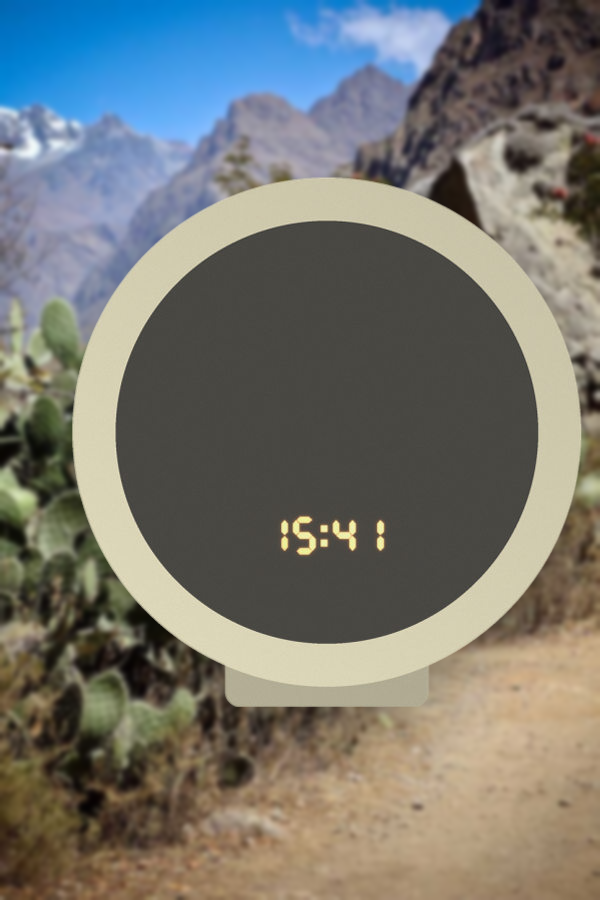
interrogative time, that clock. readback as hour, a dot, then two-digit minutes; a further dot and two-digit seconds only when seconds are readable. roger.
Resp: 15.41
